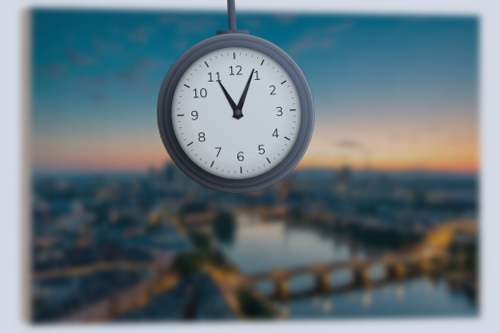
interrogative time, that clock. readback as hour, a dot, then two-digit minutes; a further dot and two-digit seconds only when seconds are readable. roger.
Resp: 11.04
